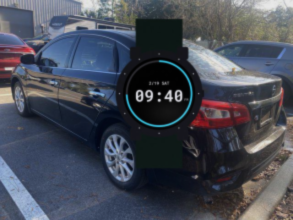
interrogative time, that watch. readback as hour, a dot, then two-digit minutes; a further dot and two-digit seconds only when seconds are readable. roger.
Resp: 9.40
